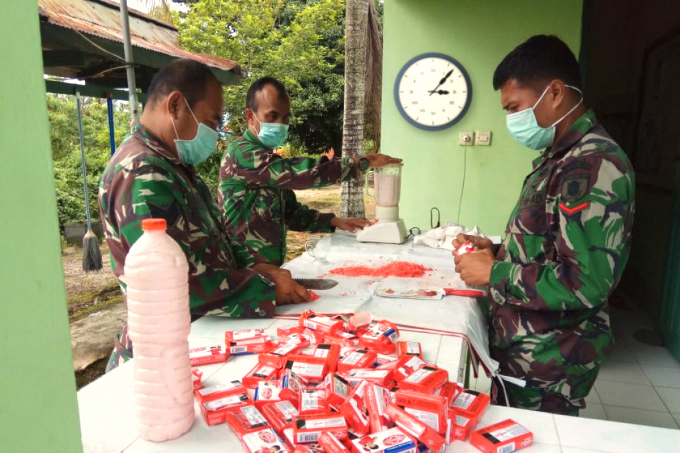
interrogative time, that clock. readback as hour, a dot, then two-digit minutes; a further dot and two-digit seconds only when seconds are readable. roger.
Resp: 3.07
